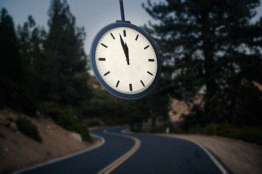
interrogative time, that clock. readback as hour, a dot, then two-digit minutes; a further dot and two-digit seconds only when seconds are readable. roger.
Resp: 11.58
